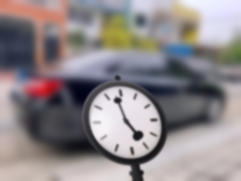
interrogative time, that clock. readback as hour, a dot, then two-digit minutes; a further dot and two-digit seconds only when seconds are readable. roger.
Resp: 4.58
